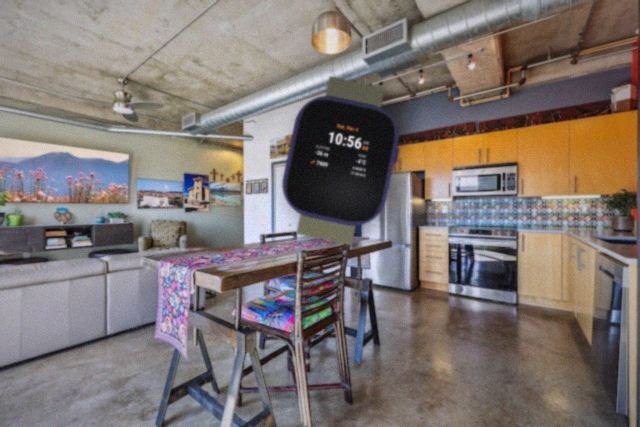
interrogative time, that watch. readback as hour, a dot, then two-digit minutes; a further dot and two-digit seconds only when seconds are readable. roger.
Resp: 10.56
